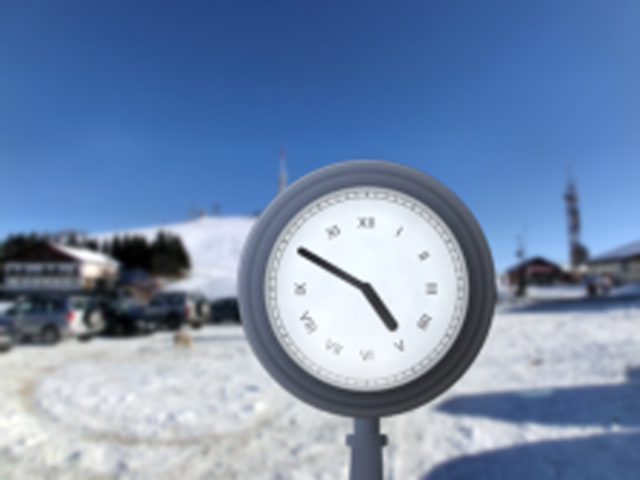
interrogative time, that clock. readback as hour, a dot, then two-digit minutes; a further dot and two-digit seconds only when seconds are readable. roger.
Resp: 4.50
